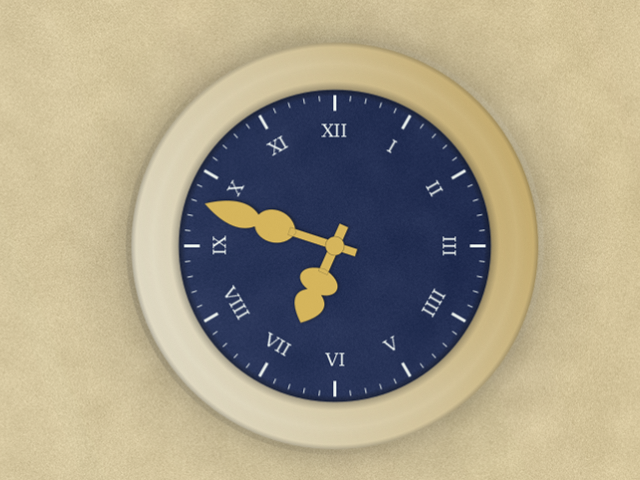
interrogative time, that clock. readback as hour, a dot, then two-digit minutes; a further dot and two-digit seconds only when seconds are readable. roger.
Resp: 6.48
